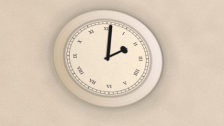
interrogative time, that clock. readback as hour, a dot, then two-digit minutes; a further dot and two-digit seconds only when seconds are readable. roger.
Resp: 2.01
